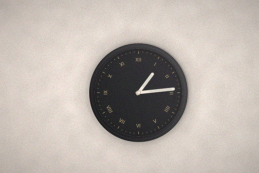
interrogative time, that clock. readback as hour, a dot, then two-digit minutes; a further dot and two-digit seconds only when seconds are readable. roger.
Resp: 1.14
